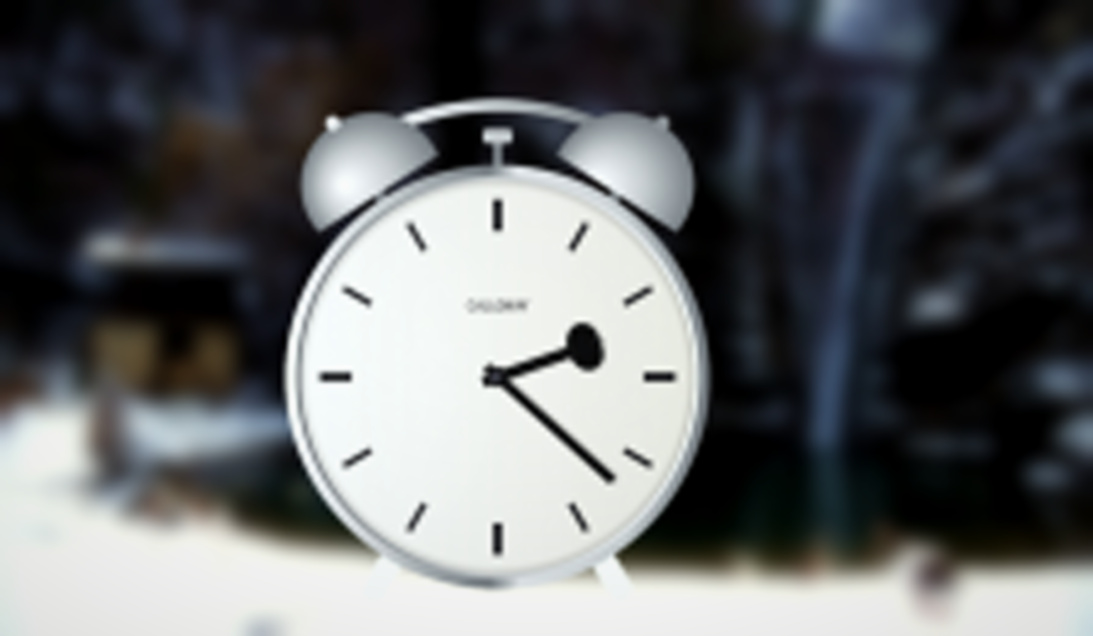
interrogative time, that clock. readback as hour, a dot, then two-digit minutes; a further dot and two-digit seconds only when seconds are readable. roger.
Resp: 2.22
